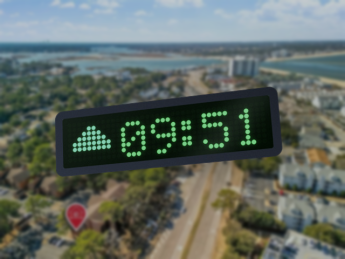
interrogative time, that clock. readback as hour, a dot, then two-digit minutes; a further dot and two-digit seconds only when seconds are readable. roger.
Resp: 9.51
